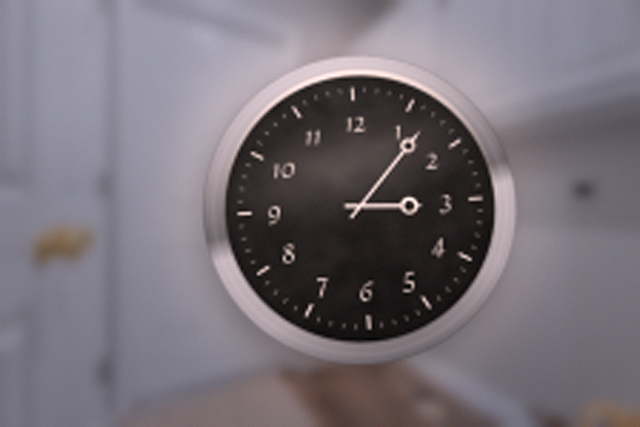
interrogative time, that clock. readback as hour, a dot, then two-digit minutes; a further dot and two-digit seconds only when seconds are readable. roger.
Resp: 3.07
